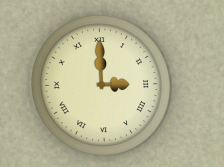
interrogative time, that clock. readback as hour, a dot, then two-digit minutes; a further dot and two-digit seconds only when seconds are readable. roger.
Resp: 3.00
